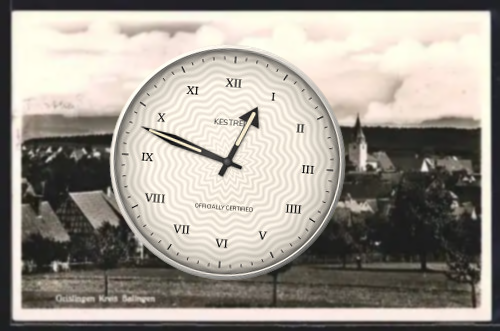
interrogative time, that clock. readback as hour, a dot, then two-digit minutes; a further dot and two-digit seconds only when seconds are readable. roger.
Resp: 12.48
